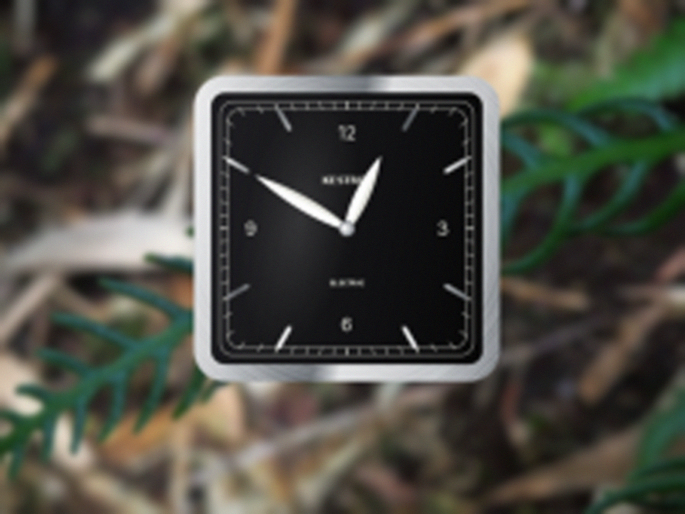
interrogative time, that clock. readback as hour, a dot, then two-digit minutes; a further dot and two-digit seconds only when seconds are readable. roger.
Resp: 12.50
